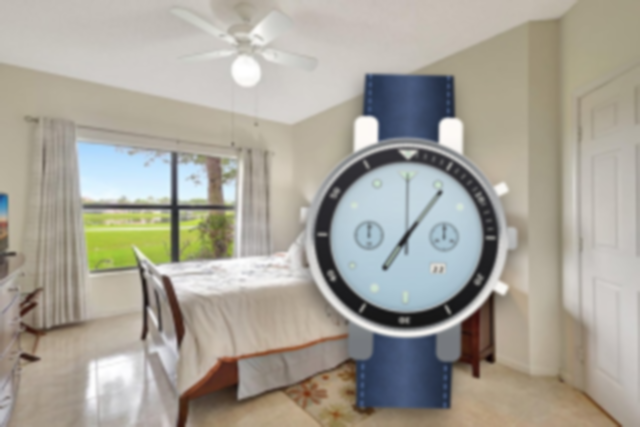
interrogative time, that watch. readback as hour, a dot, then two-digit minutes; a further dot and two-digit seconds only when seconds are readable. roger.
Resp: 7.06
